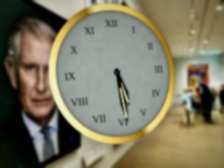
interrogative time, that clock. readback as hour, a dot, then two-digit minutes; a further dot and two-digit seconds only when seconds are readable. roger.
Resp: 5.29
